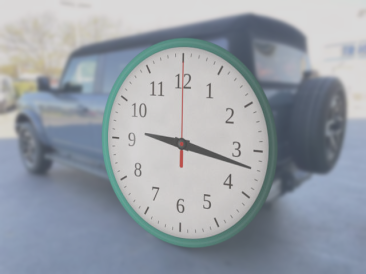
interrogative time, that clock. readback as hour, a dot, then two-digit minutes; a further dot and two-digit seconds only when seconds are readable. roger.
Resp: 9.17.00
